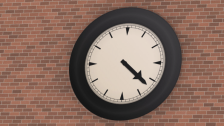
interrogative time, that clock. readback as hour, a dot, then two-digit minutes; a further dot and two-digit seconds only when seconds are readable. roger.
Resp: 4.22
